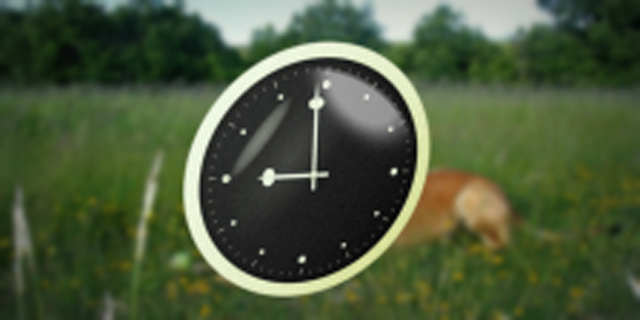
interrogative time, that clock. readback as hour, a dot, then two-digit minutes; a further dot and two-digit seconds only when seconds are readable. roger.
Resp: 8.59
